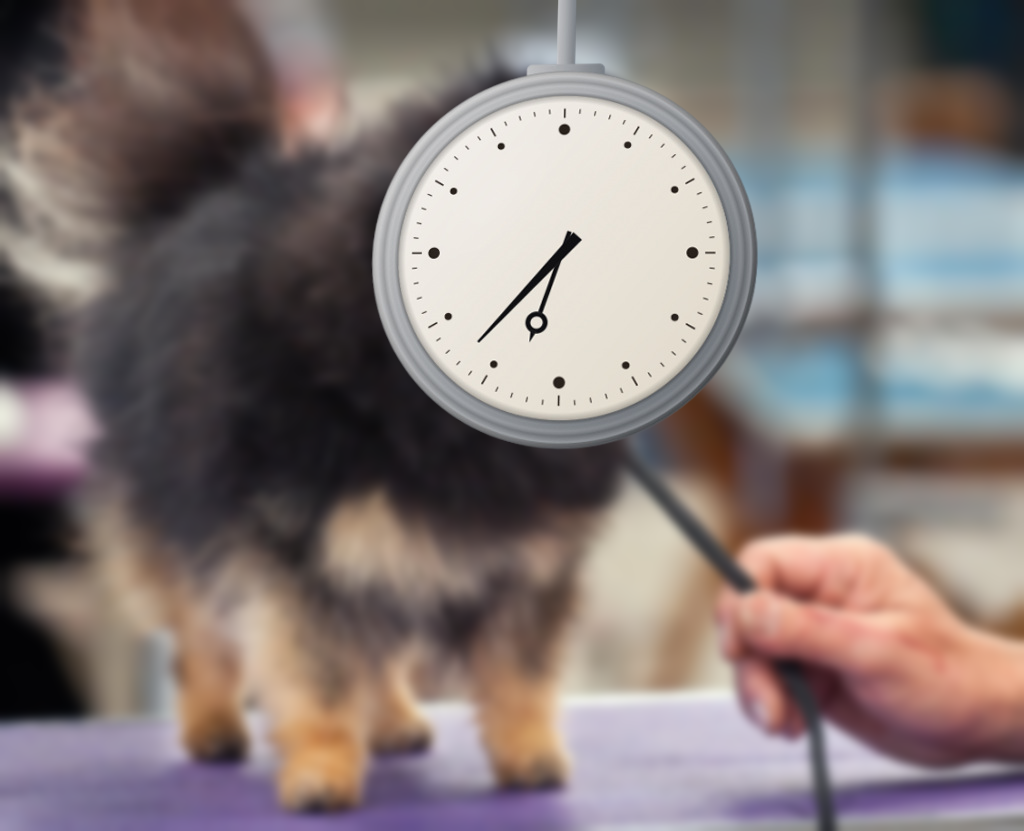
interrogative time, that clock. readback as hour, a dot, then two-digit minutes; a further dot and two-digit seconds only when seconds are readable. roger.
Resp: 6.37
